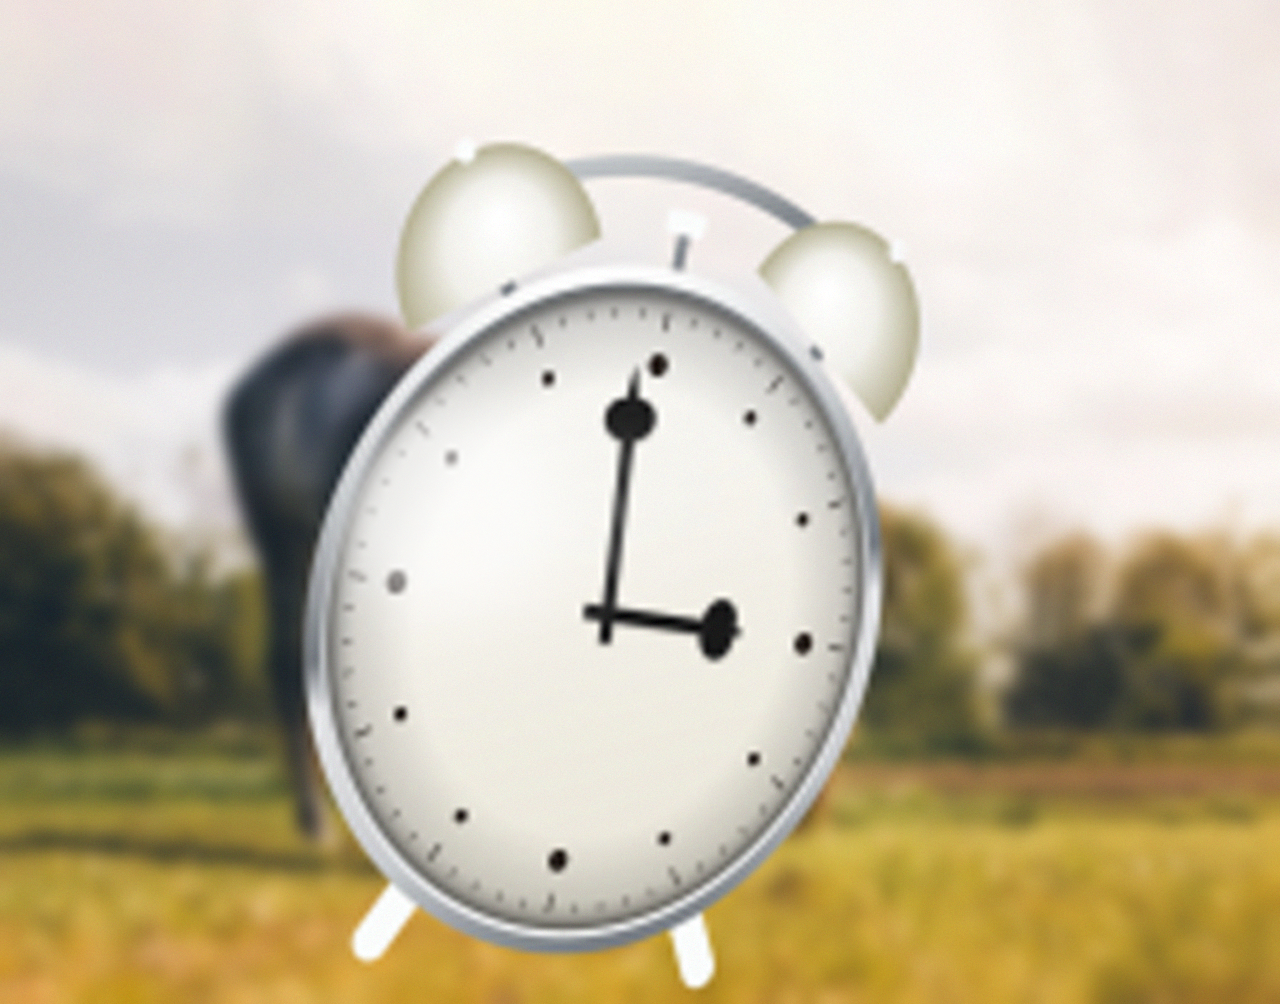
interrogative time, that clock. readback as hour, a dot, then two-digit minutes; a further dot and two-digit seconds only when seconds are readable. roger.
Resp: 2.59
